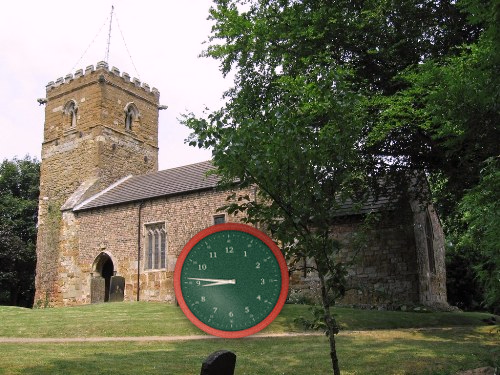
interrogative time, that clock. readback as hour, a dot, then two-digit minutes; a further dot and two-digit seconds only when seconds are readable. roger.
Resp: 8.46
